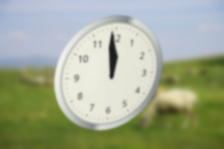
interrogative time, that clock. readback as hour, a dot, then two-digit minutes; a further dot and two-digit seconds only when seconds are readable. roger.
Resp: 11.59
